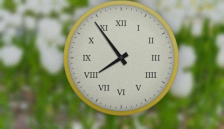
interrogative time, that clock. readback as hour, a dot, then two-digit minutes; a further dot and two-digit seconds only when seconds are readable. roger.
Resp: 7.54
